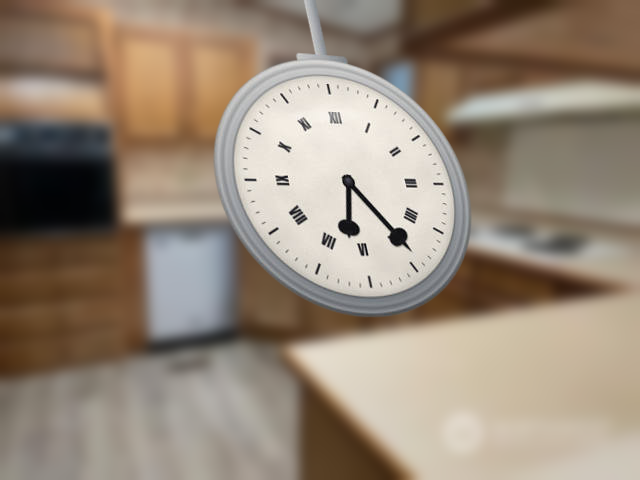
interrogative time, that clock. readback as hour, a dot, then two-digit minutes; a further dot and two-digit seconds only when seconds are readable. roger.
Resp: 6.24
